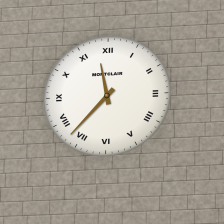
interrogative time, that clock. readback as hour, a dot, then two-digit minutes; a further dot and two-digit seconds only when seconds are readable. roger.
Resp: 11.37
